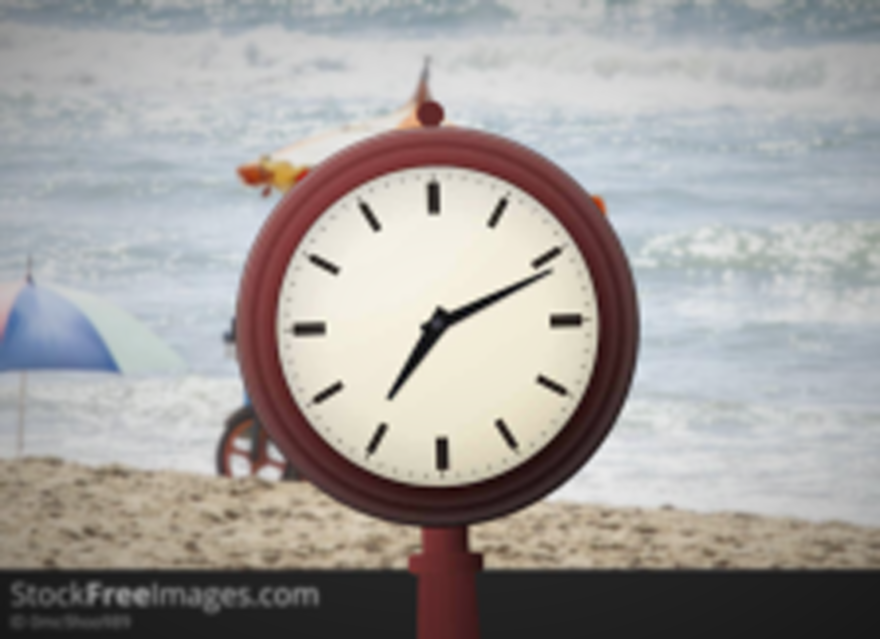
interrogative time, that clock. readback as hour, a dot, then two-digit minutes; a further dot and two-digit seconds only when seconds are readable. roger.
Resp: 7.11
